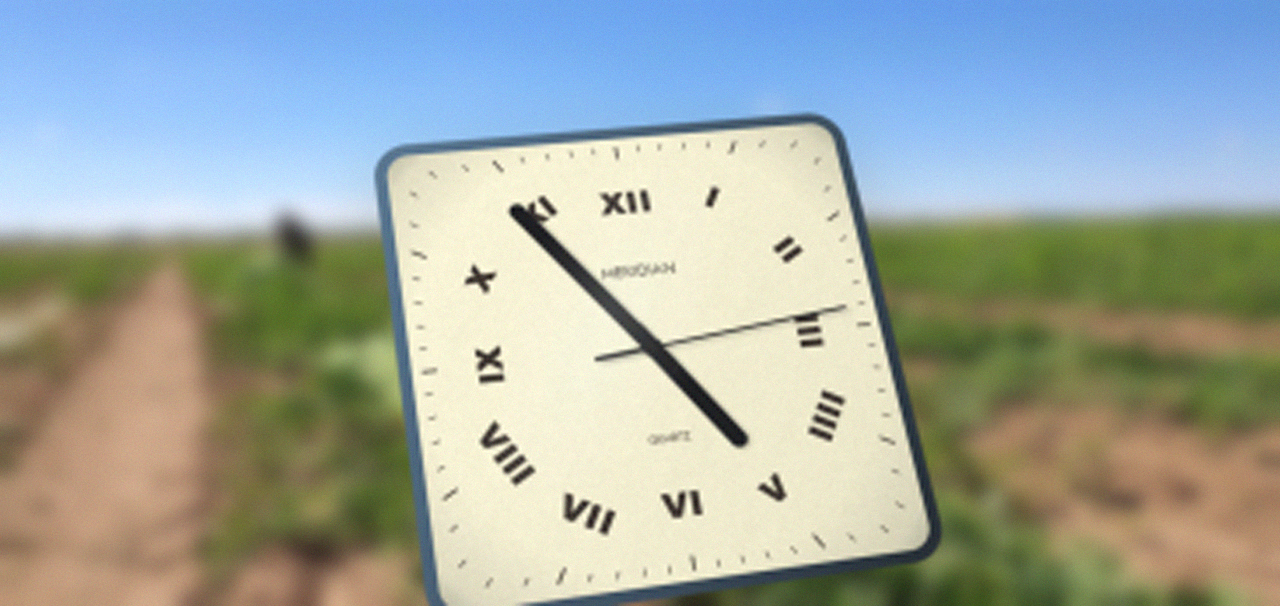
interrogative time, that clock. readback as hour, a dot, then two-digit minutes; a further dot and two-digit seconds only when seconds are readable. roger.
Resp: 4.54.14
